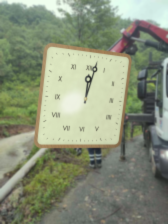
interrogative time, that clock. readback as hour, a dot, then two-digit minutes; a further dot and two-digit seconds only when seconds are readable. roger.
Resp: 12.02
